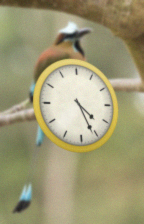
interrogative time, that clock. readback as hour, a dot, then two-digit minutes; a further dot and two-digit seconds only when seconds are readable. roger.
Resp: 4.26
